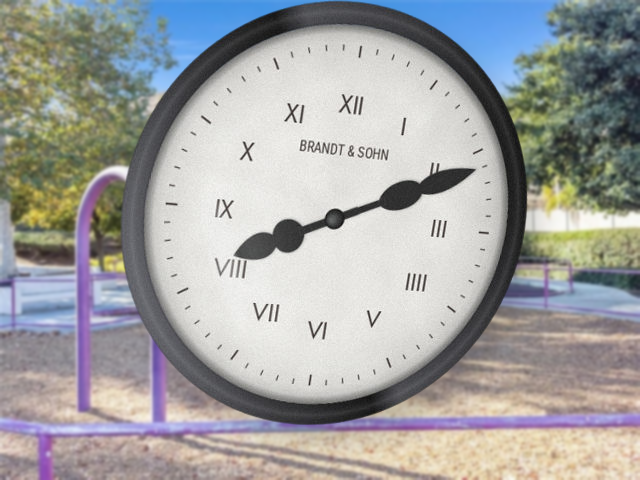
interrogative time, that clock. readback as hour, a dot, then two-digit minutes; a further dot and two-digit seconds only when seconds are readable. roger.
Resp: 8.11
